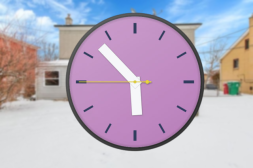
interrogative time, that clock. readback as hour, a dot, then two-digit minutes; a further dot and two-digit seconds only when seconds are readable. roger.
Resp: 5.52.45
